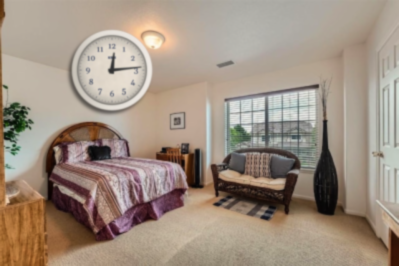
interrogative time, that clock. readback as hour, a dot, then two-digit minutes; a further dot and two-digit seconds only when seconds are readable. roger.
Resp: 12.14
